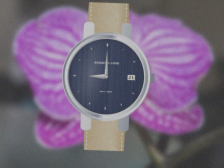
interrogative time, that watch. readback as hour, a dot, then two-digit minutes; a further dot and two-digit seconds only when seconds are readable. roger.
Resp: 9.00
